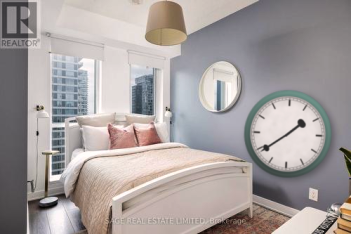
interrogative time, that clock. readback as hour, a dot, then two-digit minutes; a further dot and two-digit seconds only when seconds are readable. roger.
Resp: 1.39
